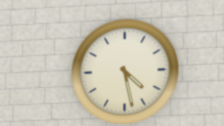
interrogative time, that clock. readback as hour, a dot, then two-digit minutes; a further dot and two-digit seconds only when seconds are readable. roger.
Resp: 4.28
